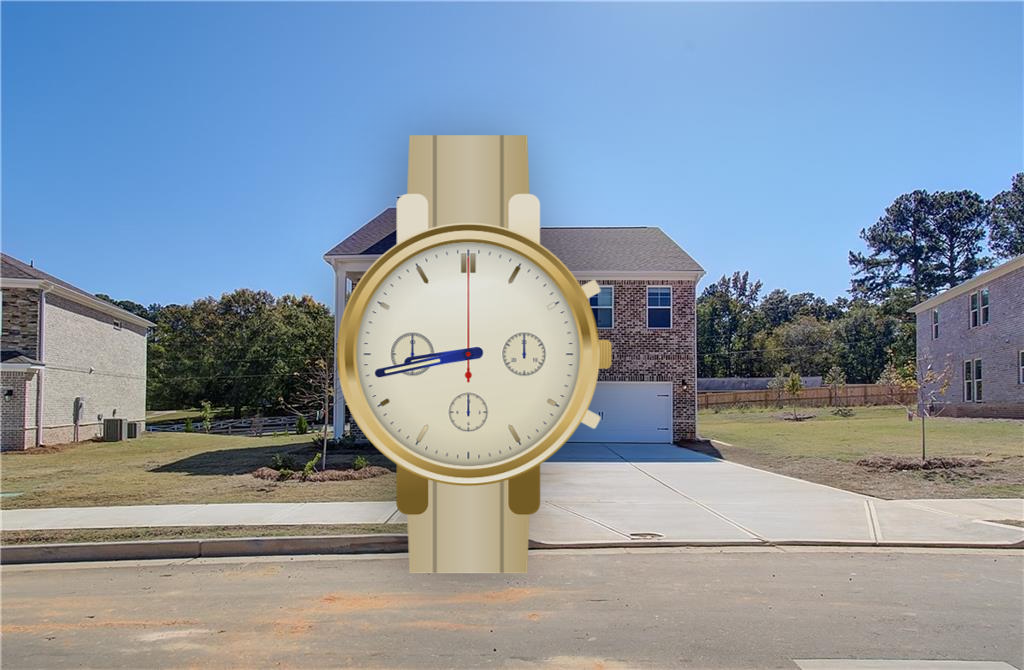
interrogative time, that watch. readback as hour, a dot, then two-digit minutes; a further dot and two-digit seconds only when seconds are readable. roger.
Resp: 8.43
